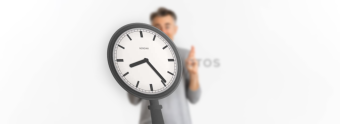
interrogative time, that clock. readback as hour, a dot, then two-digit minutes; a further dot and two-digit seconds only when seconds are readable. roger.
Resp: 8.24
